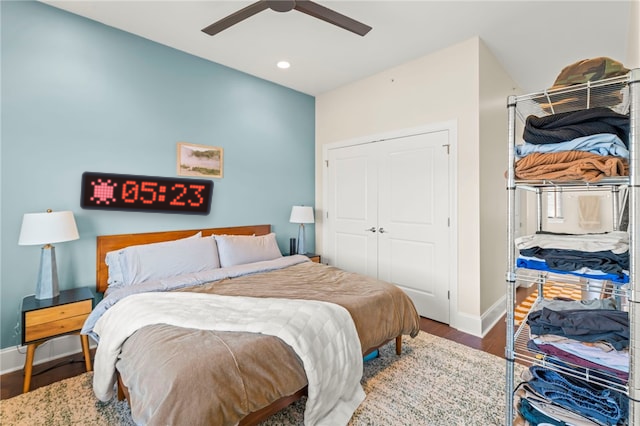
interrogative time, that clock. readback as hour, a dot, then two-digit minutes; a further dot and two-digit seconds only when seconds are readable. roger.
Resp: 5.23
